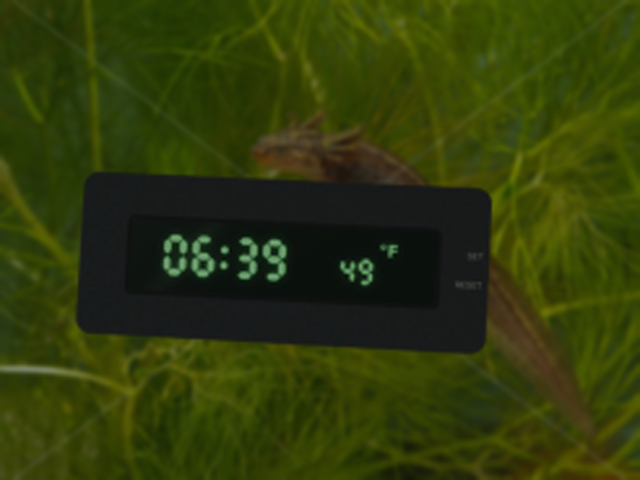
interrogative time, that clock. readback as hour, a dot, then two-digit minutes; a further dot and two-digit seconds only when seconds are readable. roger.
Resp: 6.39
